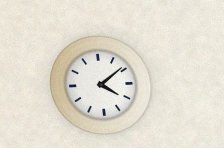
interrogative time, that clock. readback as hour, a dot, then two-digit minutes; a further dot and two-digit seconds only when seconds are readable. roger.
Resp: 4.09
